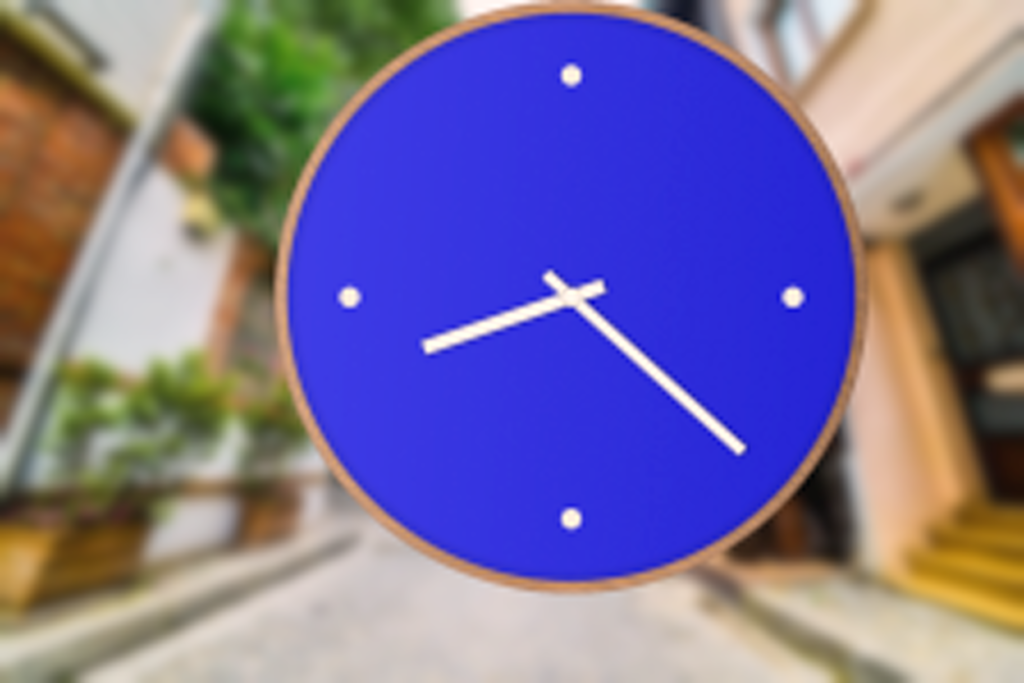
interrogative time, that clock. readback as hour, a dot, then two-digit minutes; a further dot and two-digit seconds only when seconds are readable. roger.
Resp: 8.22
